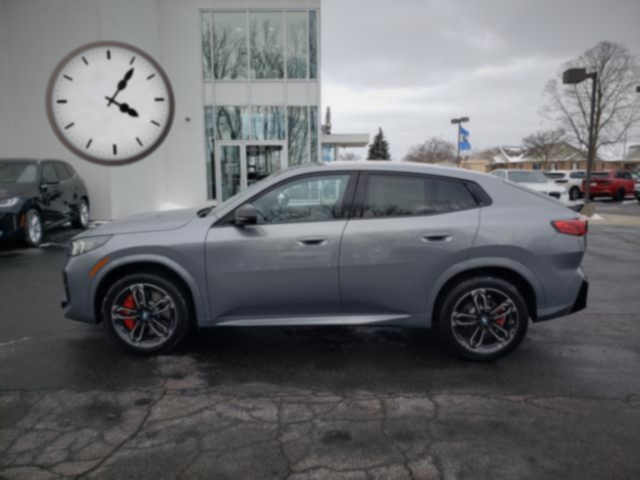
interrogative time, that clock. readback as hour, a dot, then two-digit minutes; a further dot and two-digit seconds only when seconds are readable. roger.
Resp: 4.06
